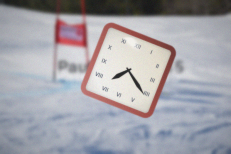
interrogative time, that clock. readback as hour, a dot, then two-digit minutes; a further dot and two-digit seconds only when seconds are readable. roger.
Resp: 7.21
